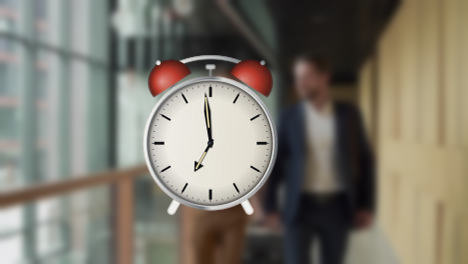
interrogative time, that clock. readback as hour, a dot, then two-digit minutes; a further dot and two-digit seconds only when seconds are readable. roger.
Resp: 6.59
